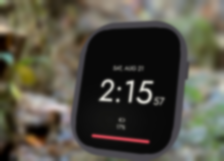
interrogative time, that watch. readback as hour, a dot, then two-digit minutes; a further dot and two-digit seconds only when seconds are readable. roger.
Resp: 2.15
